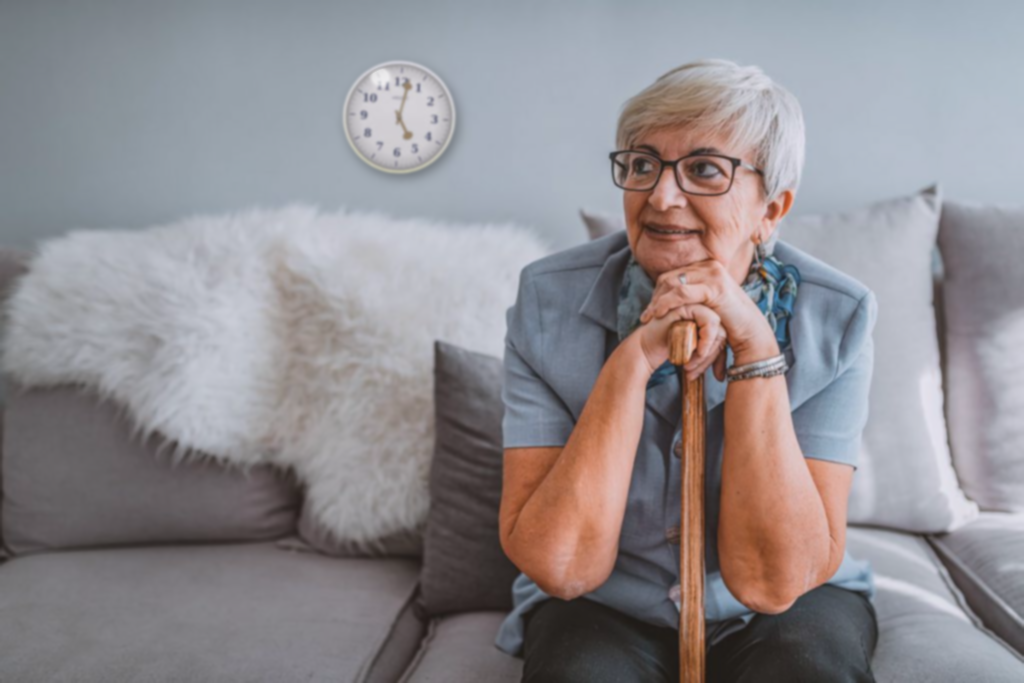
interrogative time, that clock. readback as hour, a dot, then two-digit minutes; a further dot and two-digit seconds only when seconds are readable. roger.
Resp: 5.02
